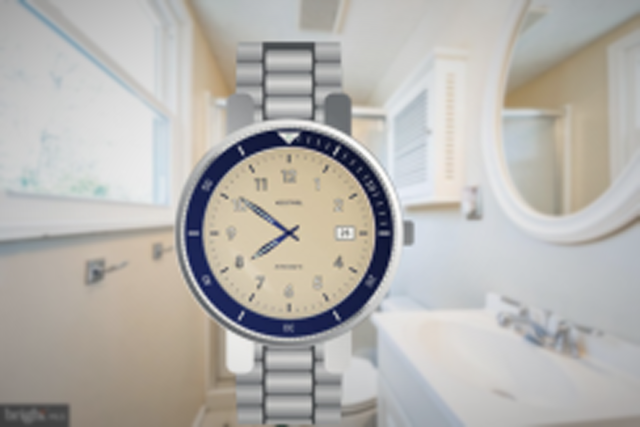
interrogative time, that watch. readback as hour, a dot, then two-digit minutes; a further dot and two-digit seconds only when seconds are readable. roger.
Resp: 7.51
